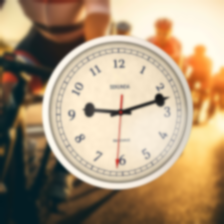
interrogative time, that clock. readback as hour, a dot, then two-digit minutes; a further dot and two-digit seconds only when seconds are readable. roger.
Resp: 9.12.31
